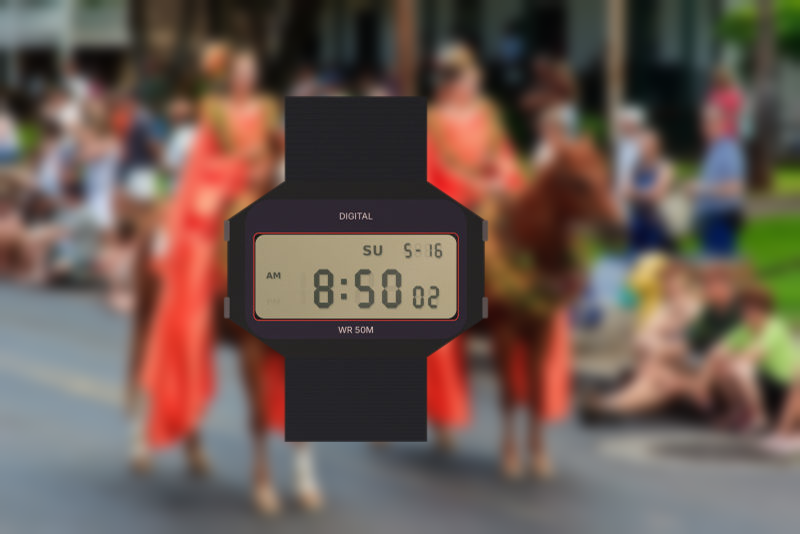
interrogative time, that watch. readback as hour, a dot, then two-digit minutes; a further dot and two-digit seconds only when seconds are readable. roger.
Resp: 8.50.02
